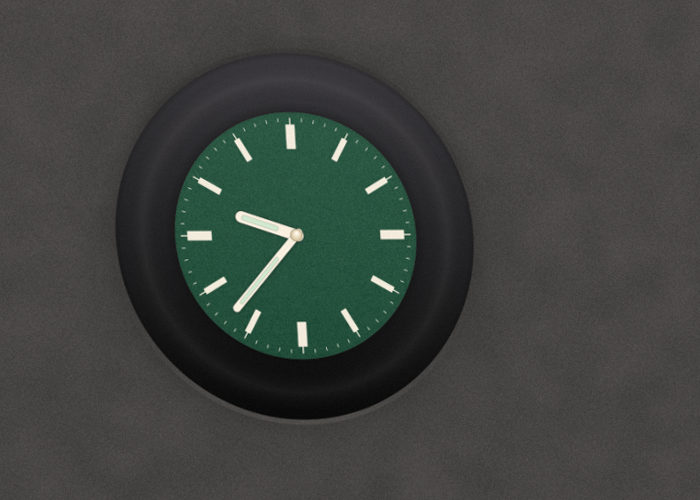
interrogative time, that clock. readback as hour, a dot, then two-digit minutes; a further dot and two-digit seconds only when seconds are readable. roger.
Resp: 9.37
